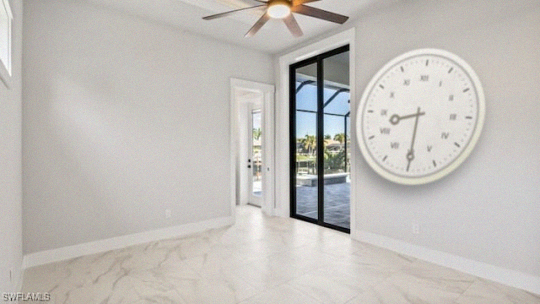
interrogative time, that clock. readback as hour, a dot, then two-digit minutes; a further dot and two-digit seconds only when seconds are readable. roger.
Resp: 8.30
